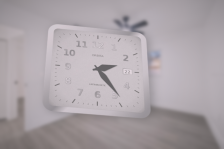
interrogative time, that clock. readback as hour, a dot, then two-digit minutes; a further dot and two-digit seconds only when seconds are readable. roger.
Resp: 2.24
